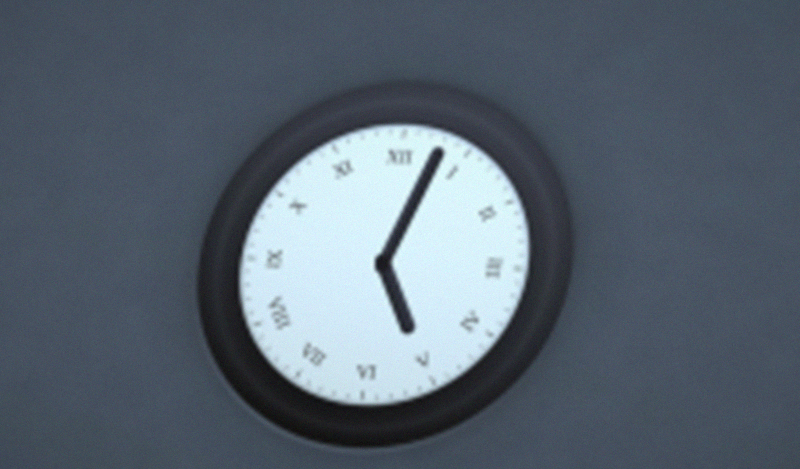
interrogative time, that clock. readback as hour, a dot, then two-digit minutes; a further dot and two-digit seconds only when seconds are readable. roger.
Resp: 5.03
